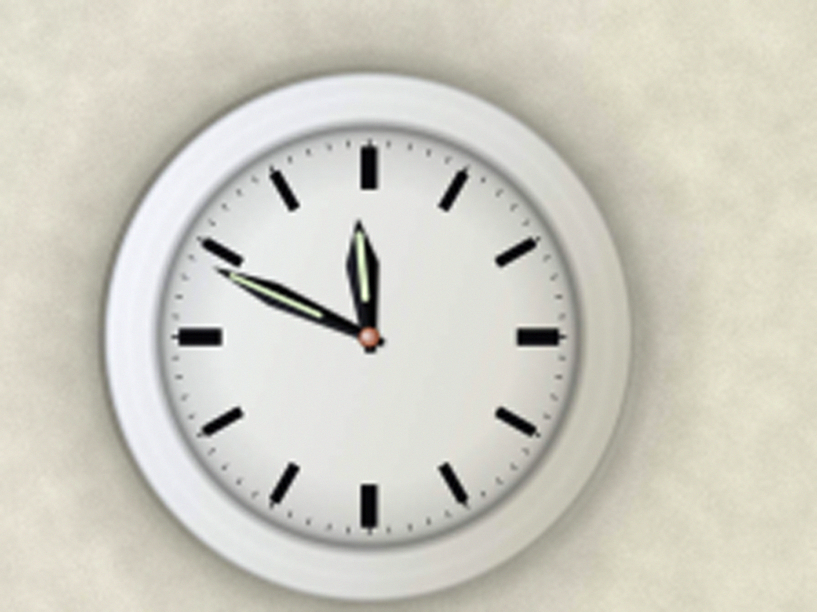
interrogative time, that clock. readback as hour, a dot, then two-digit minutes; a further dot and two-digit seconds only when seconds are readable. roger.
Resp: 11.49
